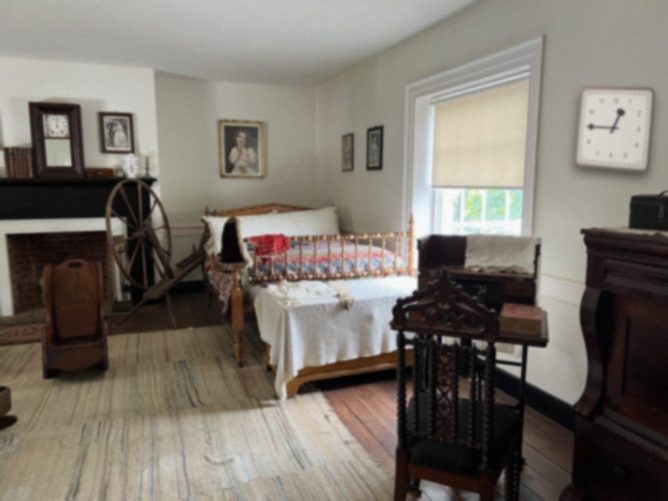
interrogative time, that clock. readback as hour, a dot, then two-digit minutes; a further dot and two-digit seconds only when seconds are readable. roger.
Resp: 12.45
